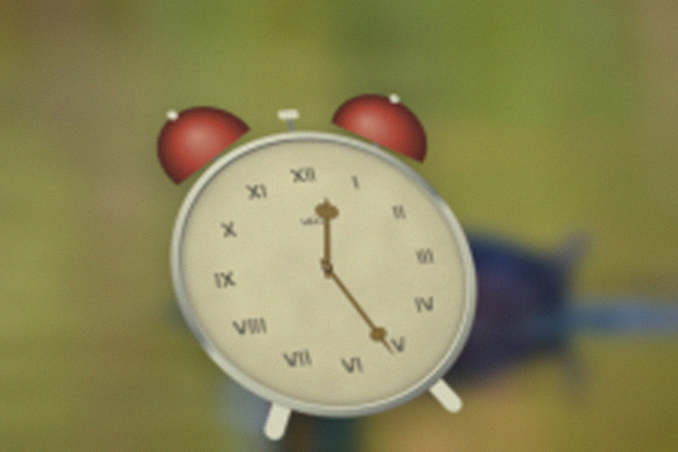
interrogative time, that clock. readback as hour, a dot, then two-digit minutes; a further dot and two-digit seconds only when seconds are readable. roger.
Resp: 12.26
